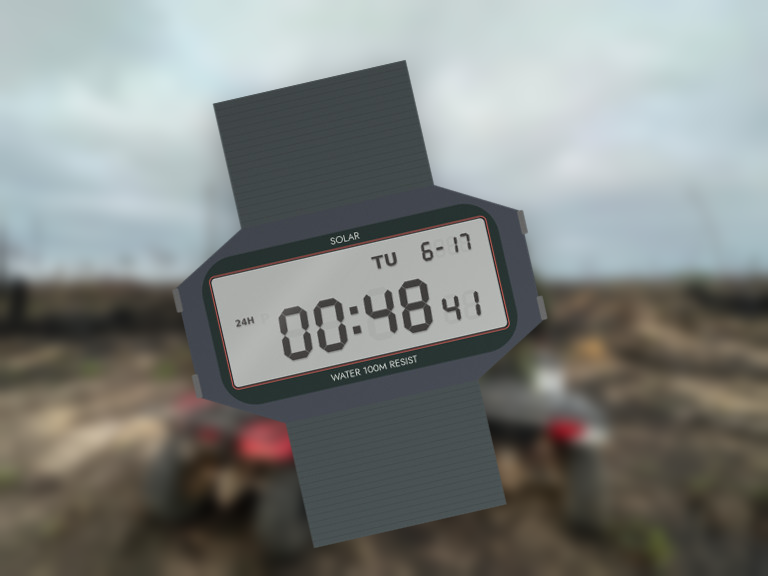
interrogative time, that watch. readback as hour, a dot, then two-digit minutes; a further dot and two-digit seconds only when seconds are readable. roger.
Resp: 0.48.41
